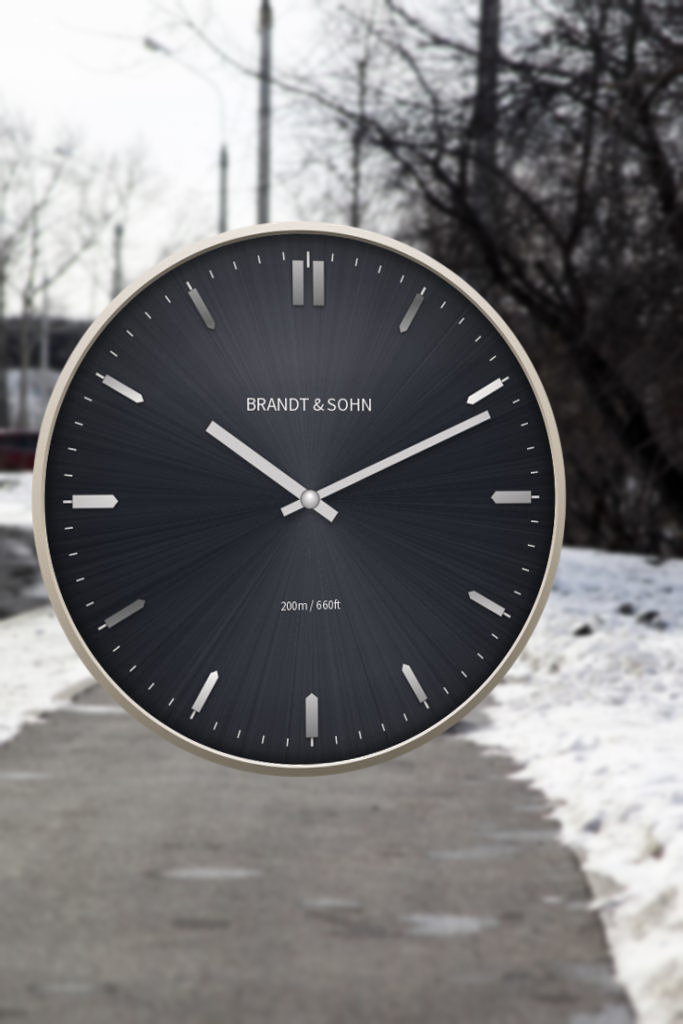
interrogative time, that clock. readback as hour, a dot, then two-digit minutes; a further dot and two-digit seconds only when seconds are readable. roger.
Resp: 10.11
